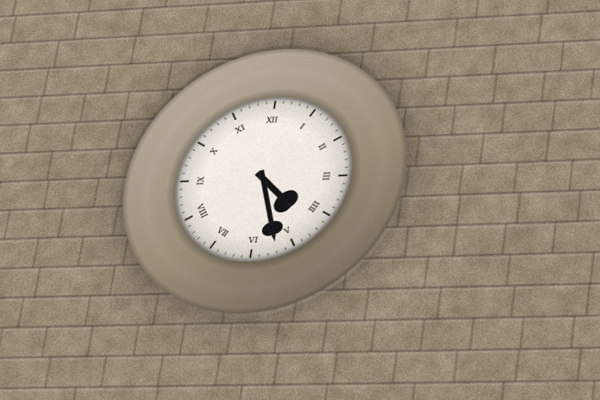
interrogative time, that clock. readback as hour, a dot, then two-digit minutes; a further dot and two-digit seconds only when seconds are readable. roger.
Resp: 4.27
